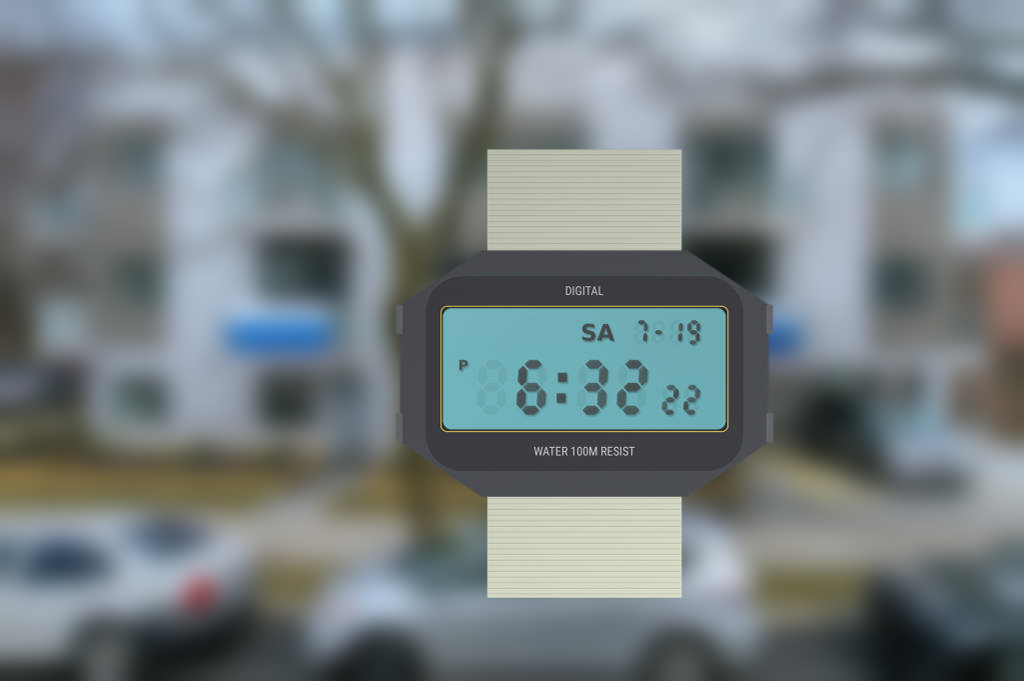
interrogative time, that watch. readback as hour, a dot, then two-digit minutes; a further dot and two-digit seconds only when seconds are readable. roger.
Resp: 6.32.22
